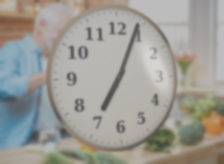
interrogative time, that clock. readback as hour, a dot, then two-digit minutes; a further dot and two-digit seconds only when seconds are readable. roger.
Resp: 7.04
